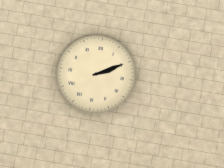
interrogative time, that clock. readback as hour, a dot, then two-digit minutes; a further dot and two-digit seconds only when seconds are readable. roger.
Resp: 2.10
